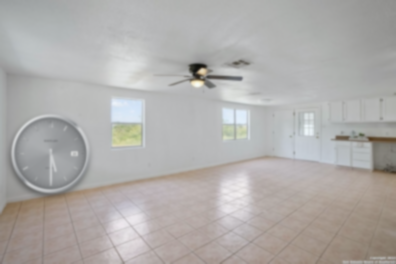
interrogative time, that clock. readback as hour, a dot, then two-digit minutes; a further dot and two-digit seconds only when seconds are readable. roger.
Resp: 5.30
